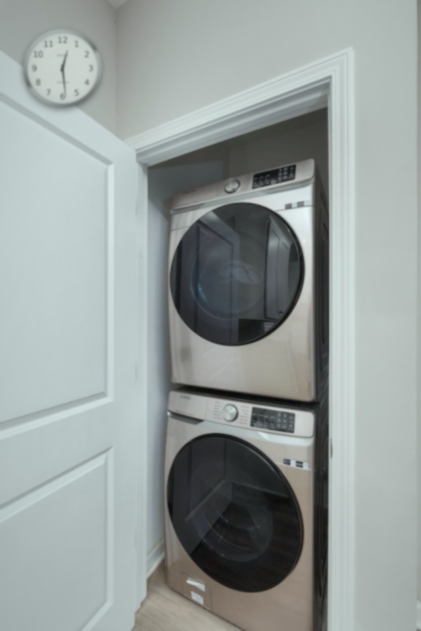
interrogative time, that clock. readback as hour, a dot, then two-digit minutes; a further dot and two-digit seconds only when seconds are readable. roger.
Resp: 12.29
